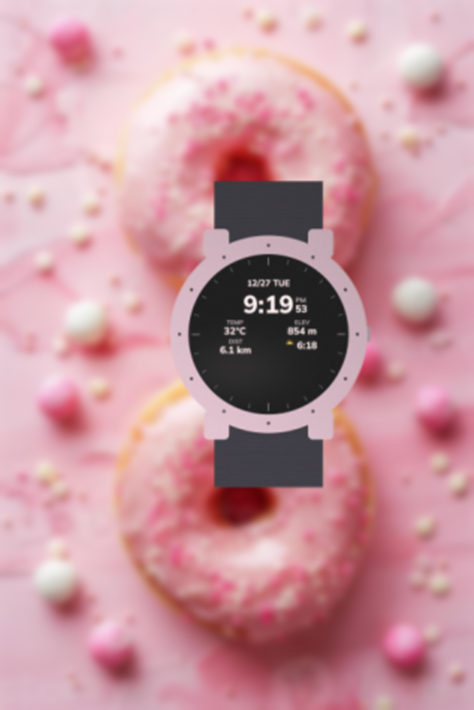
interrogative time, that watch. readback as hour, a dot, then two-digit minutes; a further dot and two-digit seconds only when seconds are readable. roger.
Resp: 9.19
